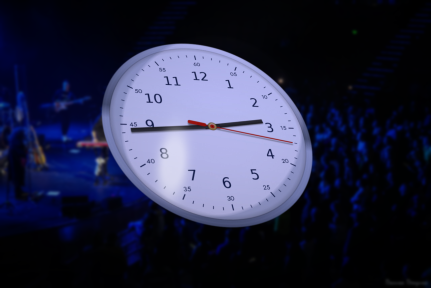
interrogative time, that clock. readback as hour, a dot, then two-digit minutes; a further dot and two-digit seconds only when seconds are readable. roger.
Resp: 2.44.17
